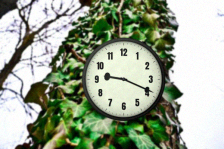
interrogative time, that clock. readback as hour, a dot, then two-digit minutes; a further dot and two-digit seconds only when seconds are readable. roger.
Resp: 9.19
